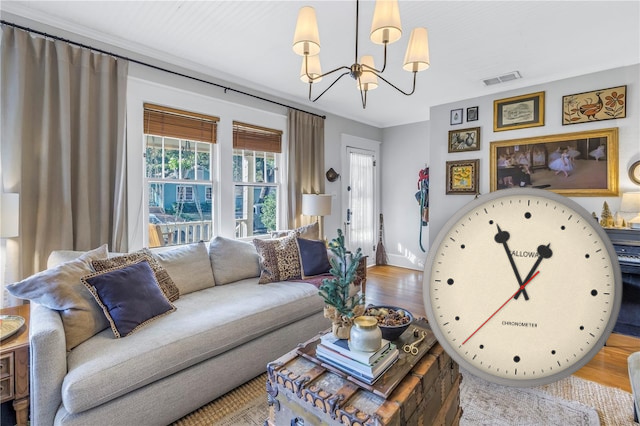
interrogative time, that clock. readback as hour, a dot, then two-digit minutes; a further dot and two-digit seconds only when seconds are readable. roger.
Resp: 12.55.37
